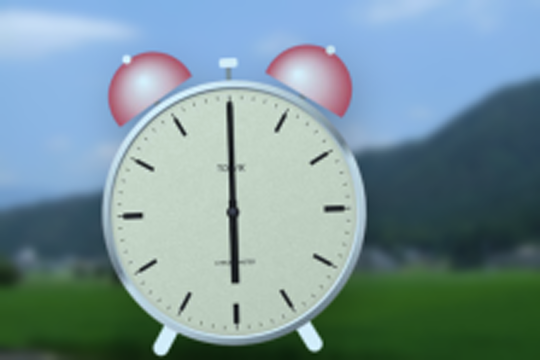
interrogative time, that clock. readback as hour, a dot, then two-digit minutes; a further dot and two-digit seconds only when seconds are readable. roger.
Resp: 6.00
